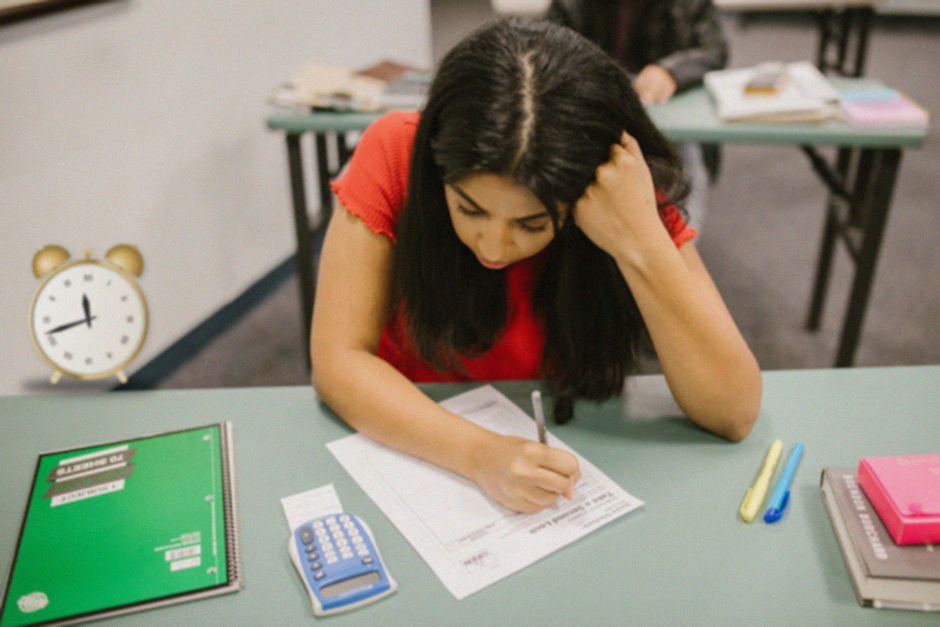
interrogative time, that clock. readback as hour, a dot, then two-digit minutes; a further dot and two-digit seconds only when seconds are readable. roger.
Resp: 11.42
